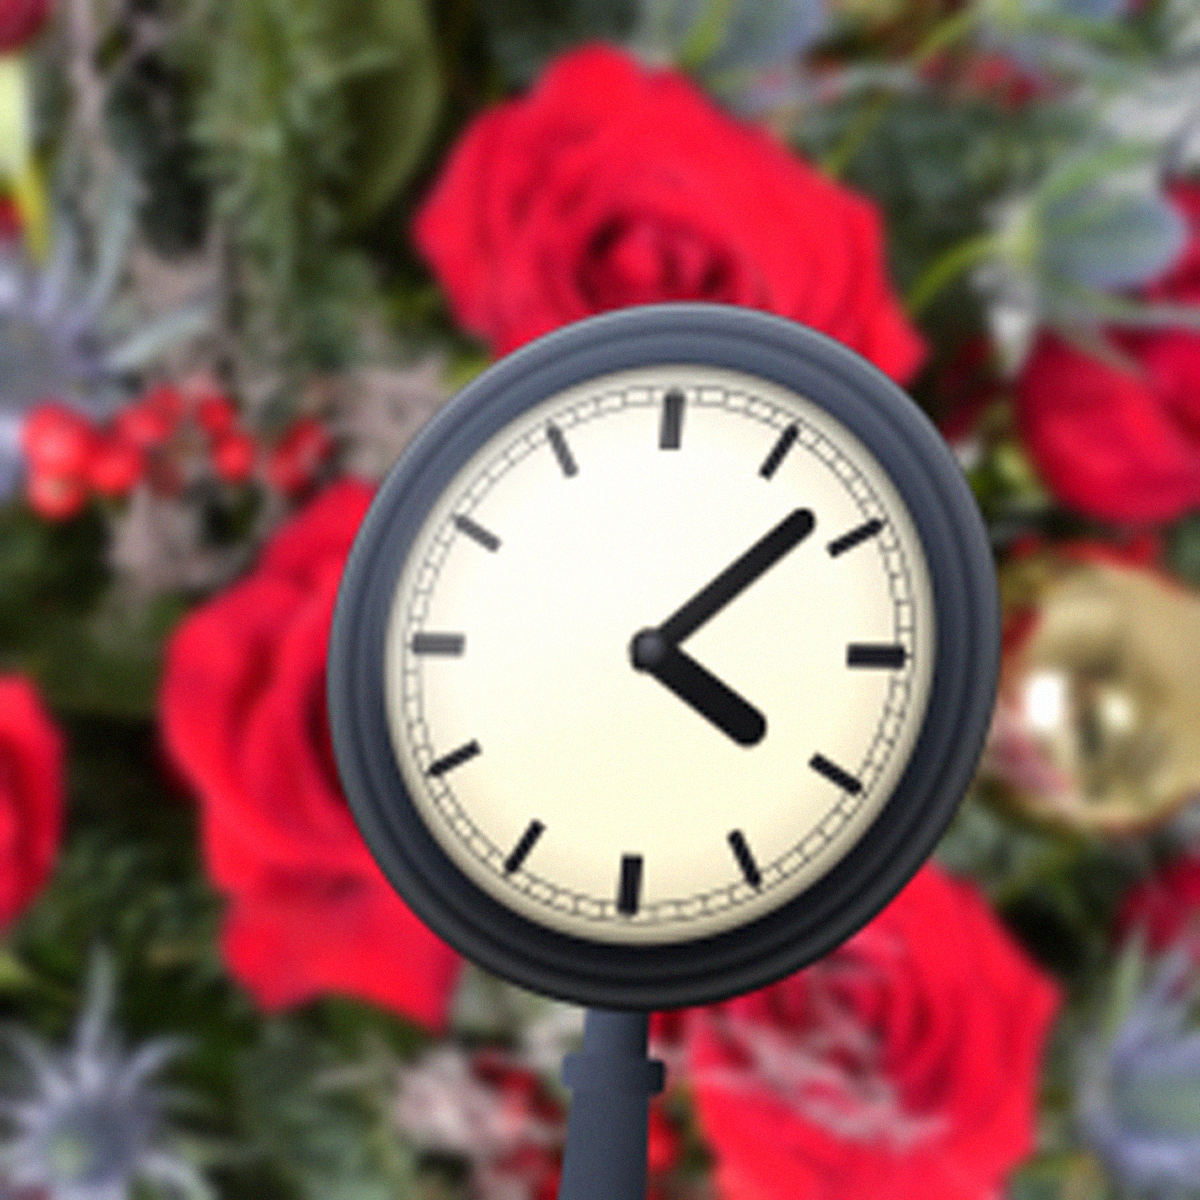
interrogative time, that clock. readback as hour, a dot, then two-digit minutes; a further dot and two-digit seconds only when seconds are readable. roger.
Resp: 4.08
